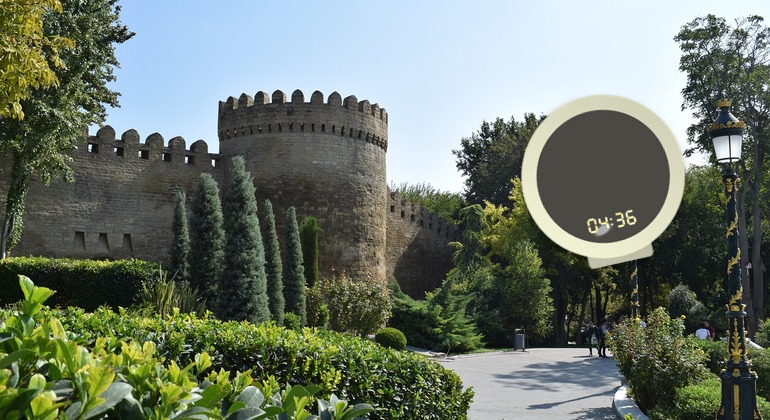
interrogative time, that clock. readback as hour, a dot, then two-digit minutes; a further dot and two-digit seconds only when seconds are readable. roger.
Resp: 4.36
